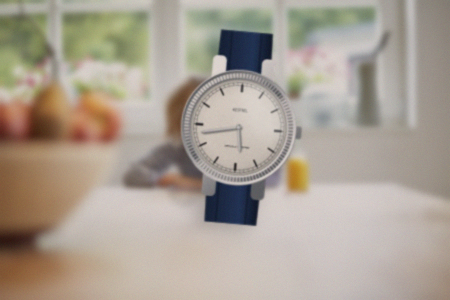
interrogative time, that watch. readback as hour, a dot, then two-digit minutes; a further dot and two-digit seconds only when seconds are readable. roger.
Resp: 5.43
